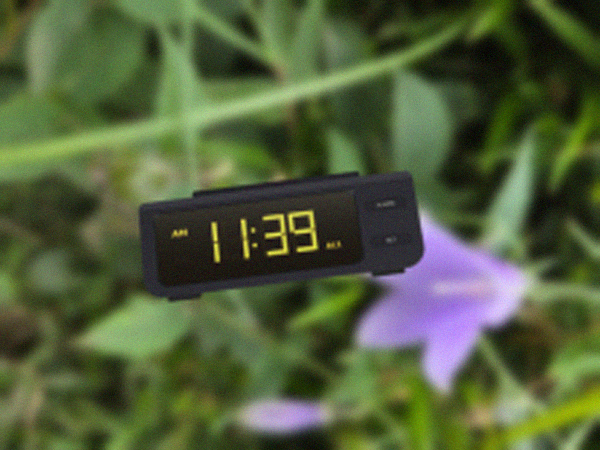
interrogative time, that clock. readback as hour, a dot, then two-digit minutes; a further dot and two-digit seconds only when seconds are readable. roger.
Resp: 11.39
